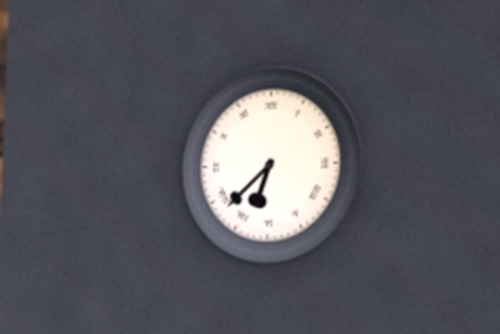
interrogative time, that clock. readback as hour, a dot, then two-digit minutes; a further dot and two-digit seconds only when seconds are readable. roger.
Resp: 6.38
